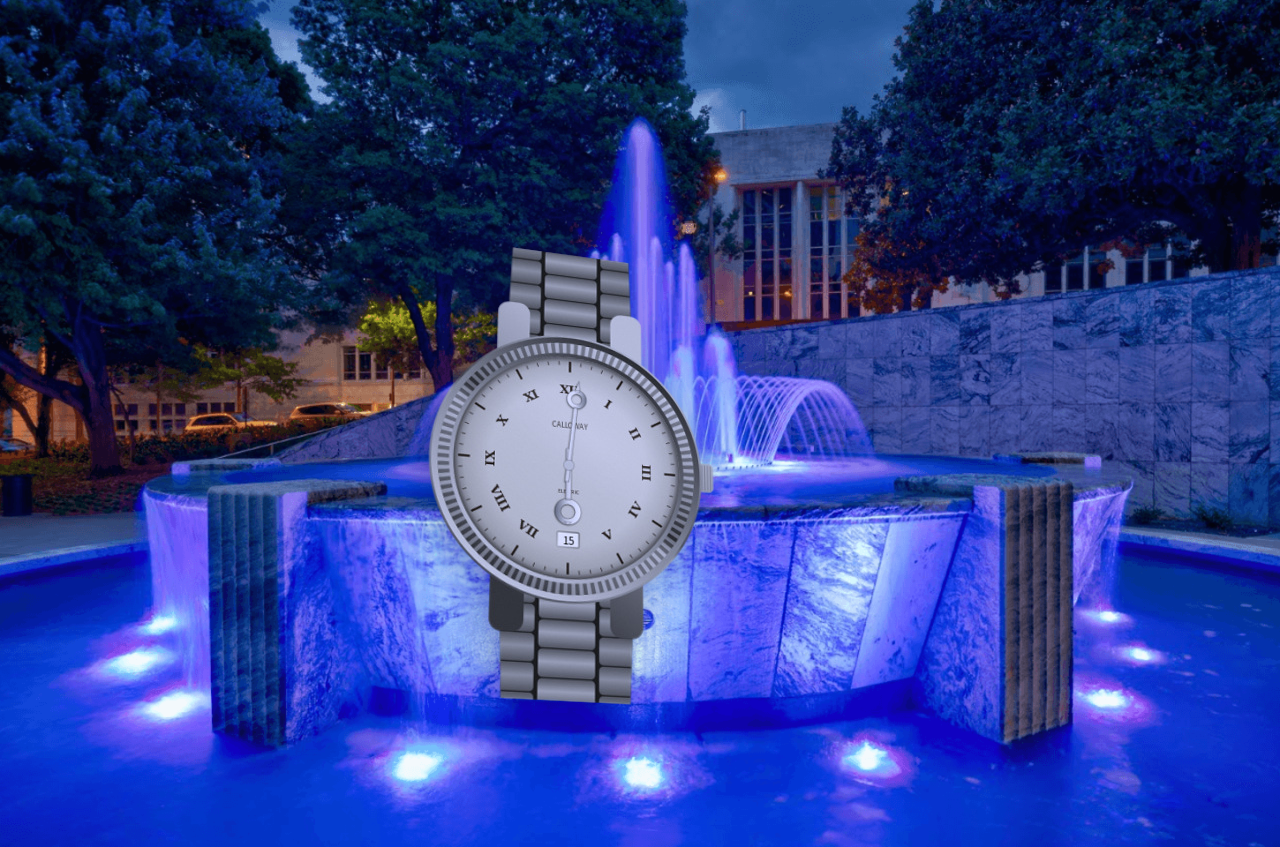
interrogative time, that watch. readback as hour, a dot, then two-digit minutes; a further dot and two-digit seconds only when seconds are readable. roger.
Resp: 6.01
